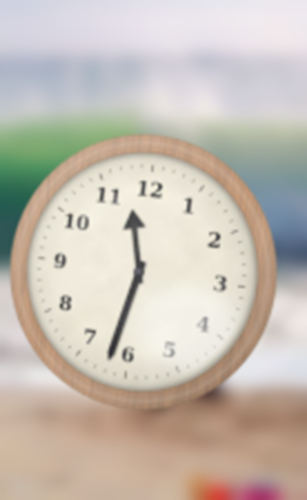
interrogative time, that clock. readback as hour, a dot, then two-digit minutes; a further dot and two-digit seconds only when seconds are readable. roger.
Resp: 11.32
